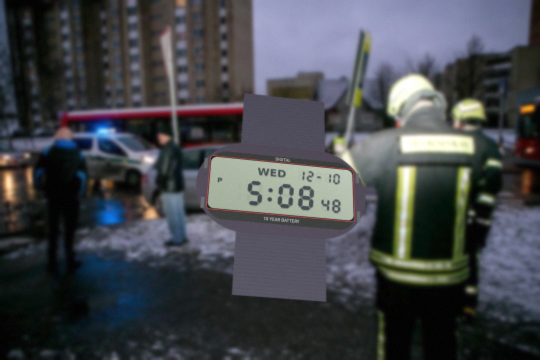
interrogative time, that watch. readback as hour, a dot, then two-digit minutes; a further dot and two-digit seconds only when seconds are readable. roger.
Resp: 5.08.48
